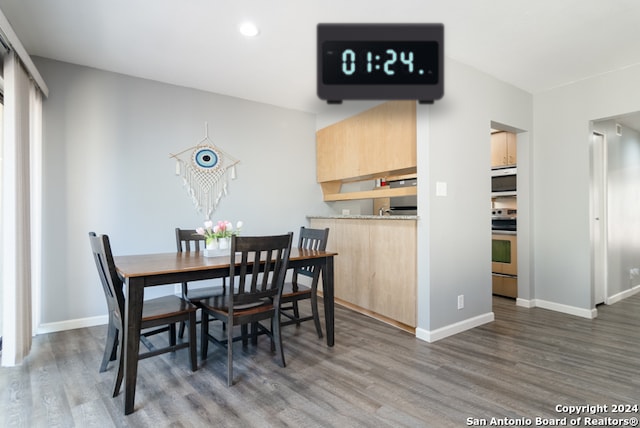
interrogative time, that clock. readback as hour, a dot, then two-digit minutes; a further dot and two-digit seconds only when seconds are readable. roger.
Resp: 1.24
